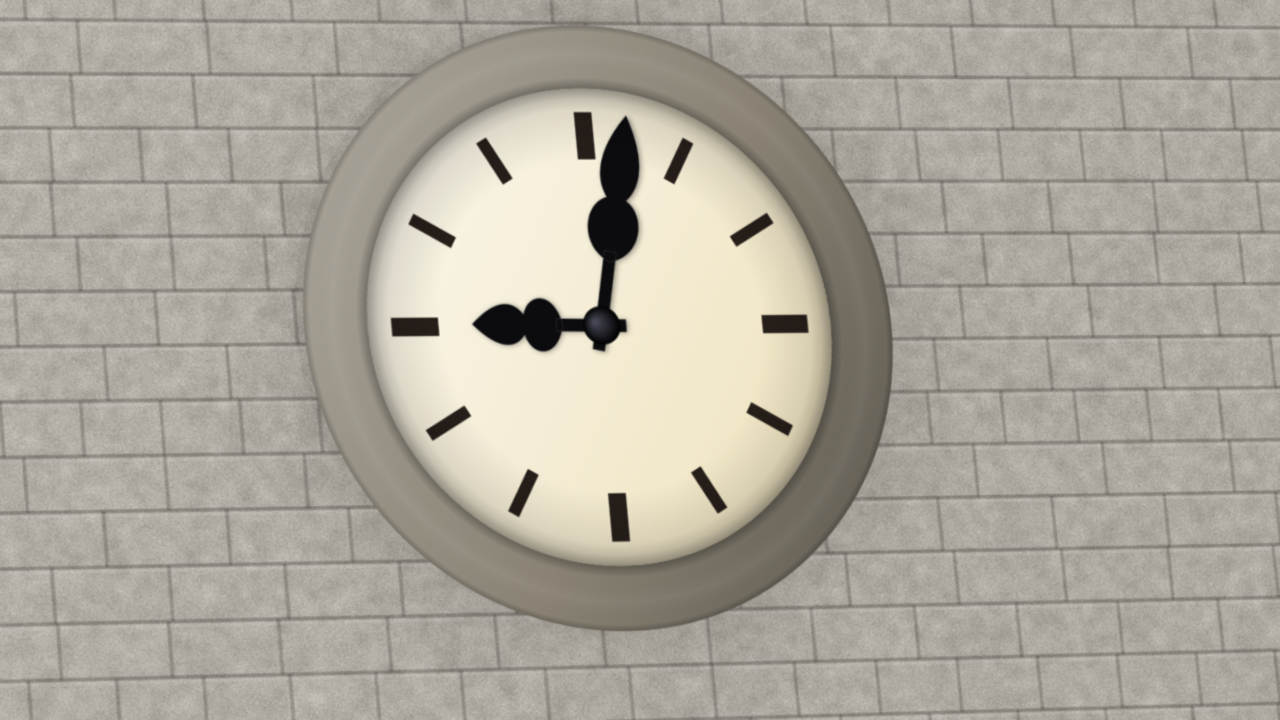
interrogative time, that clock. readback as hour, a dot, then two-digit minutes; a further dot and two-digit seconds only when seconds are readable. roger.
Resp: 9.02
